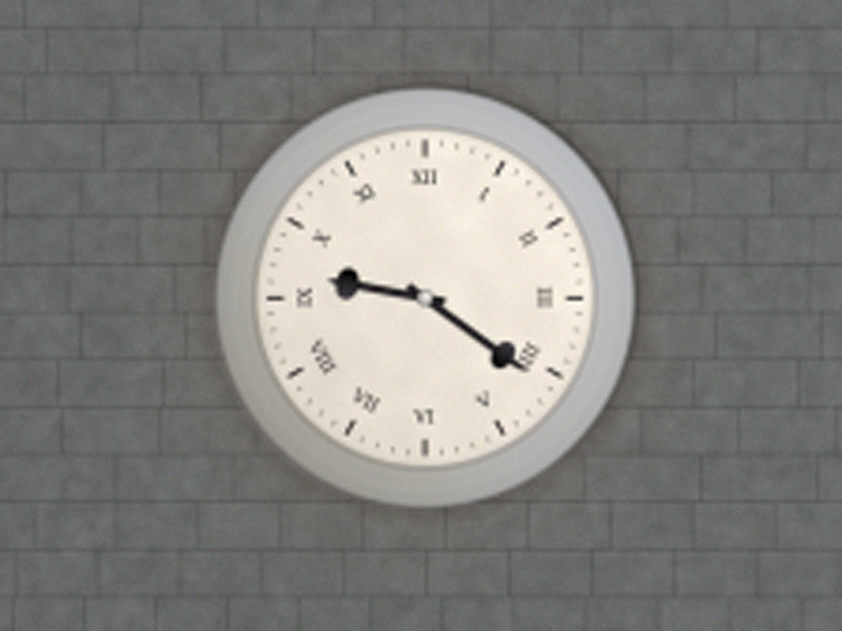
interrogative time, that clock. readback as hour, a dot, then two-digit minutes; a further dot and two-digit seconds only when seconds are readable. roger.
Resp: 9.21
